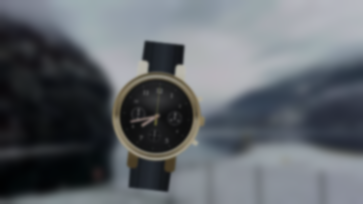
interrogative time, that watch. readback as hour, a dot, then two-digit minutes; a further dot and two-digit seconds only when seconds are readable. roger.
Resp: 7.42
